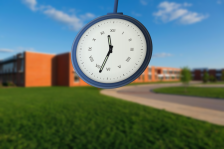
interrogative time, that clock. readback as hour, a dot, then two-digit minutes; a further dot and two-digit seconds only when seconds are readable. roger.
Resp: 11.33
